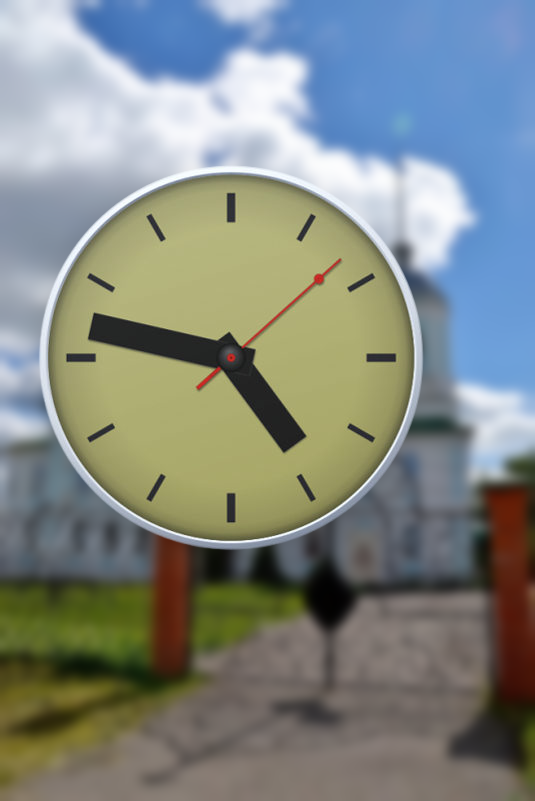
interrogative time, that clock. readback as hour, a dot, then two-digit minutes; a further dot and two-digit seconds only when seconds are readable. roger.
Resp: 4.47.08
